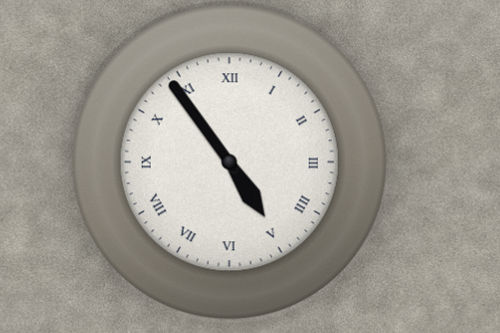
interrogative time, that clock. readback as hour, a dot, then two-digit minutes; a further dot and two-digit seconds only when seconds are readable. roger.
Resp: 4.54
